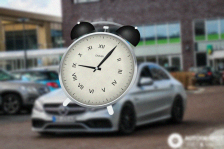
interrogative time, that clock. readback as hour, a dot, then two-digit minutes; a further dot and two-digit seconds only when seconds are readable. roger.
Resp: 9.05
